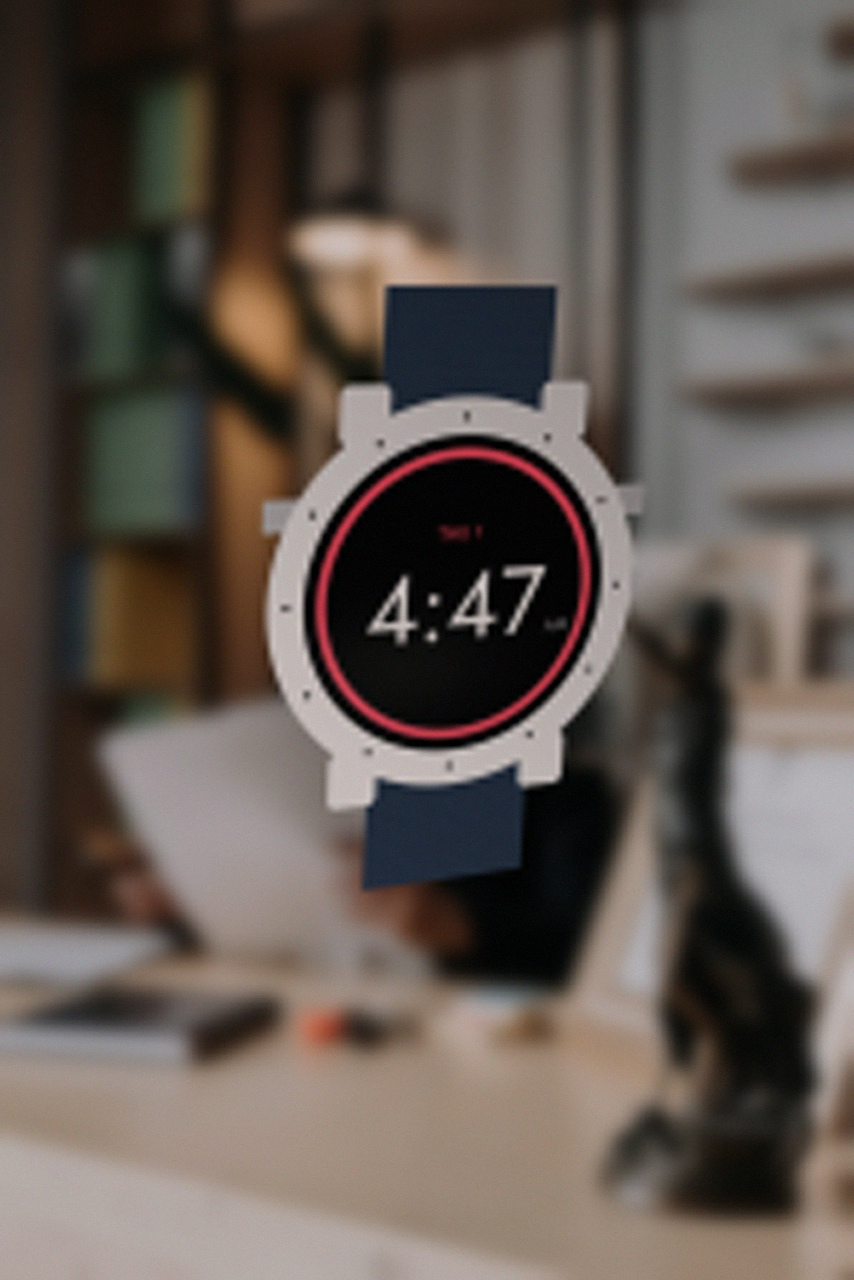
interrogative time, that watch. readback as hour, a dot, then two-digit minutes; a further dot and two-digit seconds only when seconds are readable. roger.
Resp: 4.47
